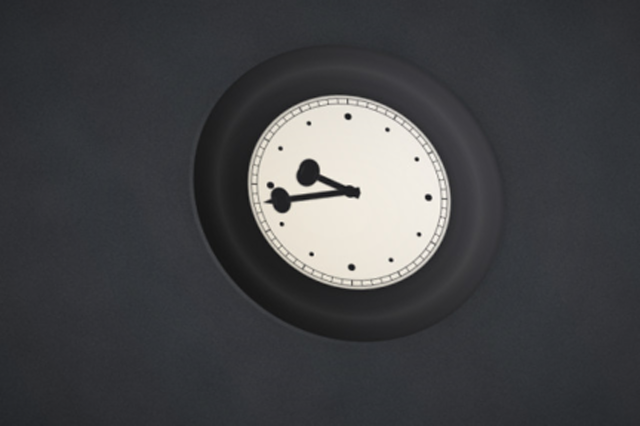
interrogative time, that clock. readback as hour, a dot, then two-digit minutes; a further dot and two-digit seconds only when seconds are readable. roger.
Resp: 9.43
